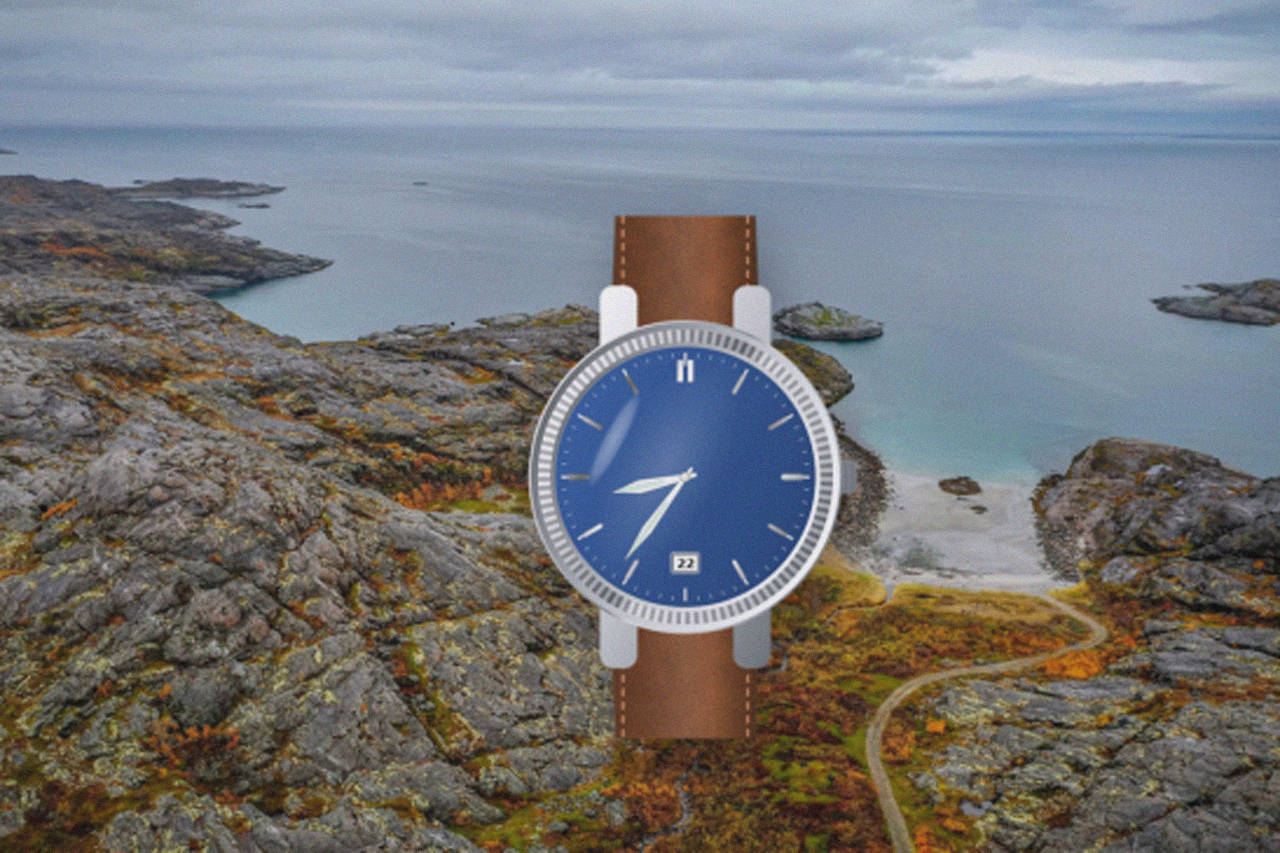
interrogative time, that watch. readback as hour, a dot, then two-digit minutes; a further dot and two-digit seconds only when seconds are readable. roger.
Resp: 8.36
